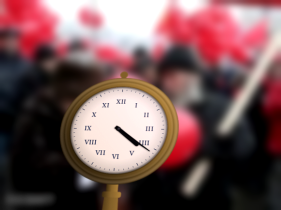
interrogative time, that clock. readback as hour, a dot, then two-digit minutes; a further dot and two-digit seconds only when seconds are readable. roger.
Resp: 4.21
